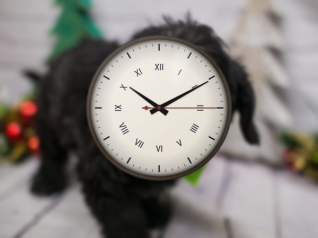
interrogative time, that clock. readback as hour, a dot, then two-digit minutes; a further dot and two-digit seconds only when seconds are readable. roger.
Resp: 10.10.15
